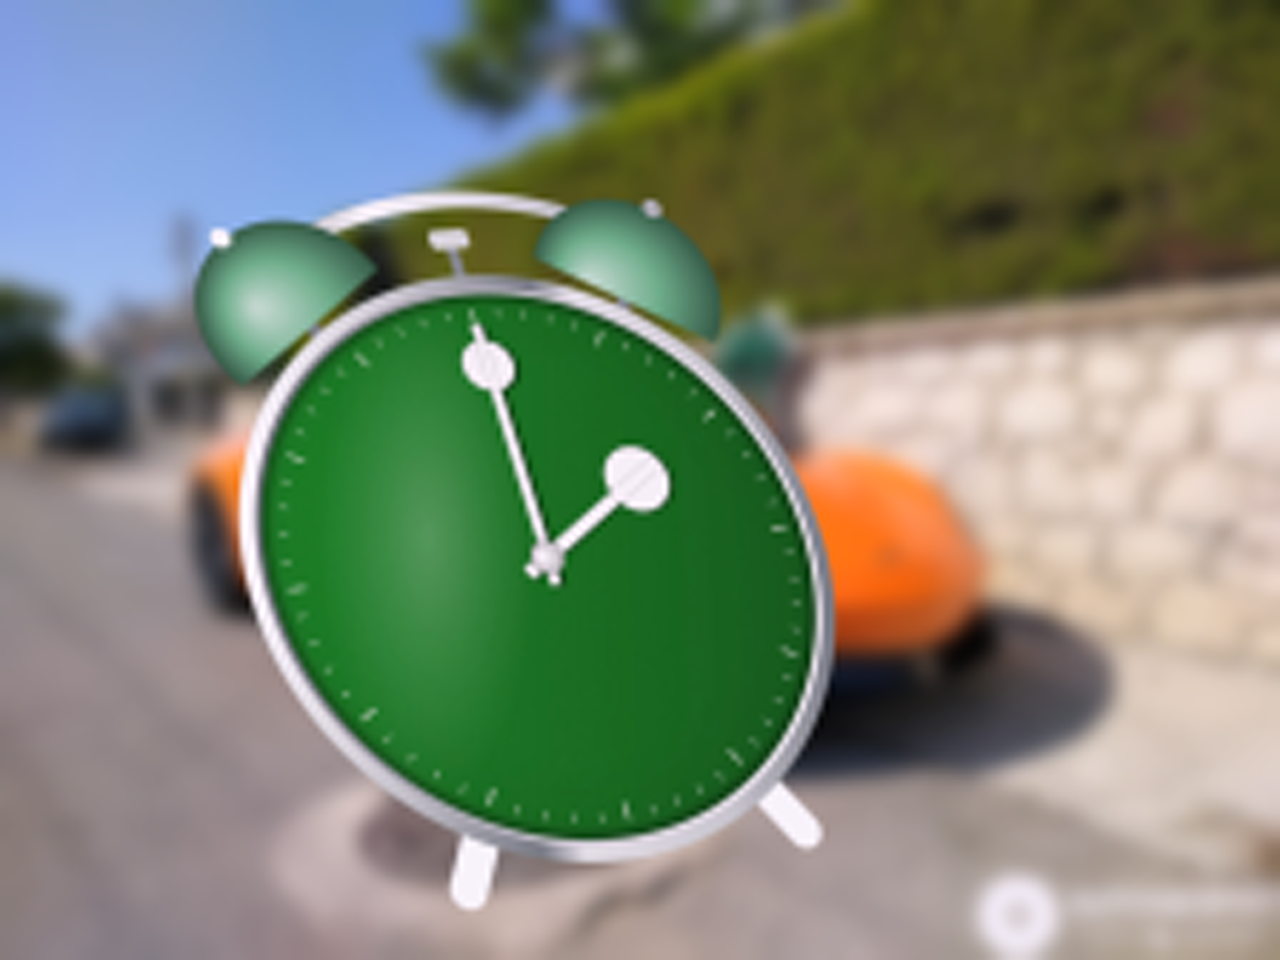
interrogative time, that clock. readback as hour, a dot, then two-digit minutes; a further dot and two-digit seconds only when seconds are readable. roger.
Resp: 2.00
